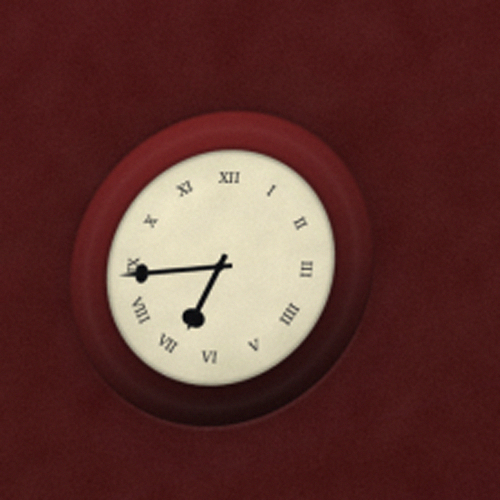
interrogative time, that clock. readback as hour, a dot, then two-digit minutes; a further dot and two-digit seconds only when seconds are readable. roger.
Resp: 6.44
